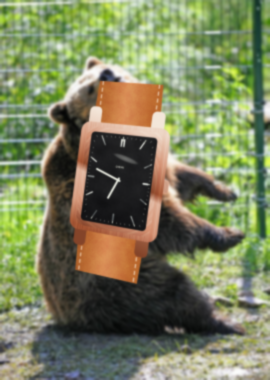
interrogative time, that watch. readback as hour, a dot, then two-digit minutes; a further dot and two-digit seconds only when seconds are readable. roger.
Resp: 6.48
